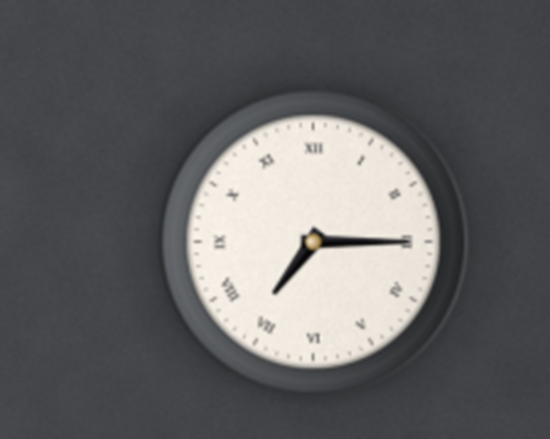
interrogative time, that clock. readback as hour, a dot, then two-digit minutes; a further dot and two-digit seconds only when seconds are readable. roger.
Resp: 7.15
